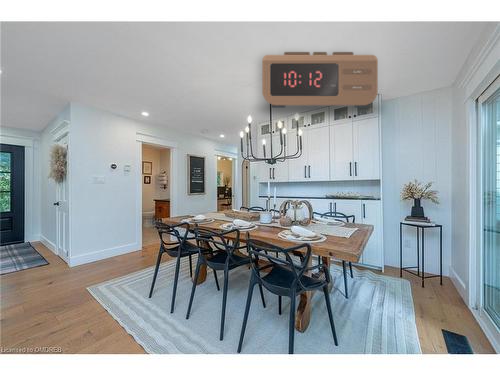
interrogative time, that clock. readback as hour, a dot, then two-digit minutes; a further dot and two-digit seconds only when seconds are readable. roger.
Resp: 10.12
